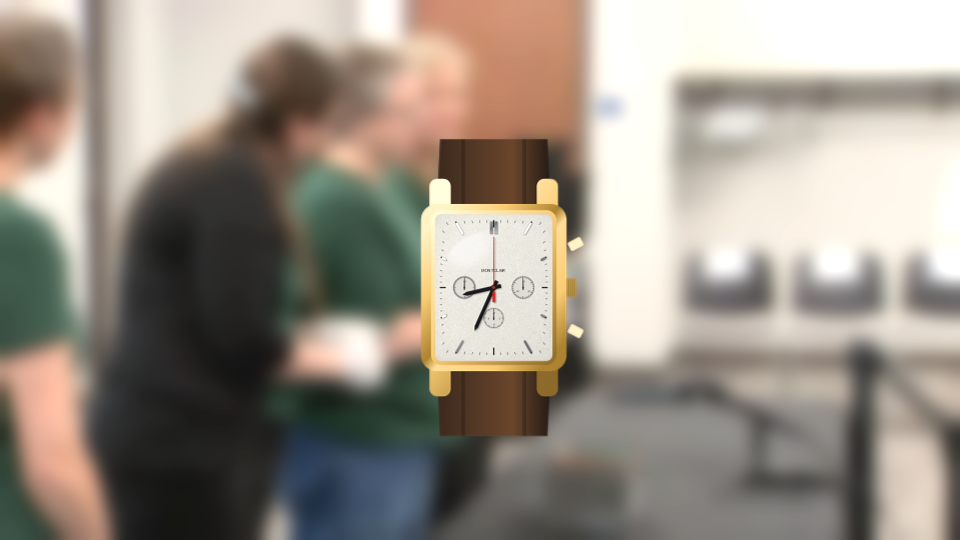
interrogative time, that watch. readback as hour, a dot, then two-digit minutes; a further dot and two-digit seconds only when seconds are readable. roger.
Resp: 8.34
